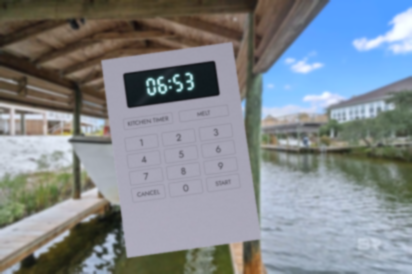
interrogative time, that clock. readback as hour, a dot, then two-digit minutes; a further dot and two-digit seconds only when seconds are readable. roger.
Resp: 6.53
